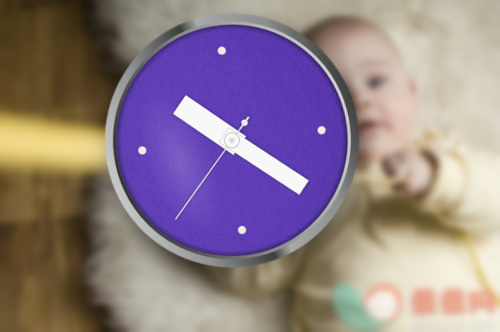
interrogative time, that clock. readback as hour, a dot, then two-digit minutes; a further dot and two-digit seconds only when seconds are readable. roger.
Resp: 10.21.37
